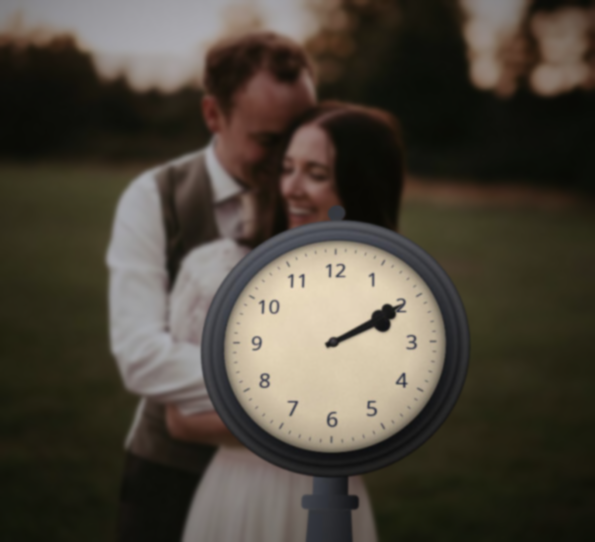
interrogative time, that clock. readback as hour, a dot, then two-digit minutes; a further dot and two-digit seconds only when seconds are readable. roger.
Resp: 2.10
